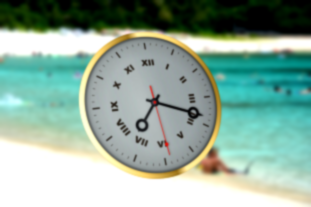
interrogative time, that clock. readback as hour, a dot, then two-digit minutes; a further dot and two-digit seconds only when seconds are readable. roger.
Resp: 7.18.29
